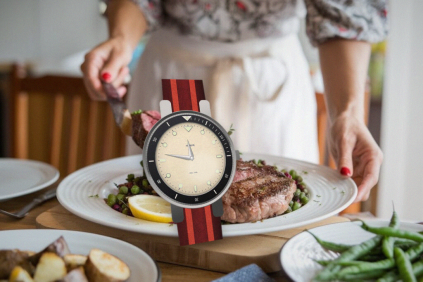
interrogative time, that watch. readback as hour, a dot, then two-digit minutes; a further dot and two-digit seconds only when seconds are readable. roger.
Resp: 11.47
